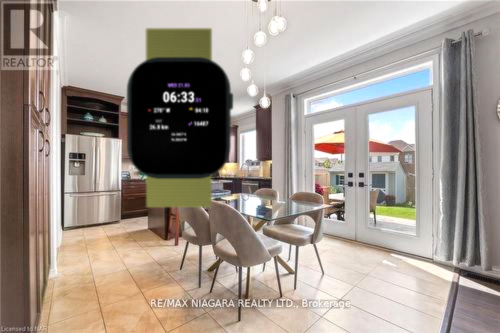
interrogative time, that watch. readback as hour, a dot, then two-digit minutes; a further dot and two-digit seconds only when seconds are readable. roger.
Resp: 6.33
